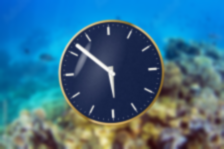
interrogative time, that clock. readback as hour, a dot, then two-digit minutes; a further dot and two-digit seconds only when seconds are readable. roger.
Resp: 5.52
